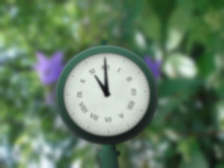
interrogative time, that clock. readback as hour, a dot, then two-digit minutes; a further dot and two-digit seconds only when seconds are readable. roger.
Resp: 11.00
